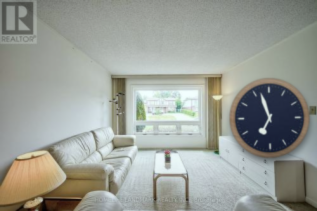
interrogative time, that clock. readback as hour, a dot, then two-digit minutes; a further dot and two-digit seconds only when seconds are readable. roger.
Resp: 6.57
